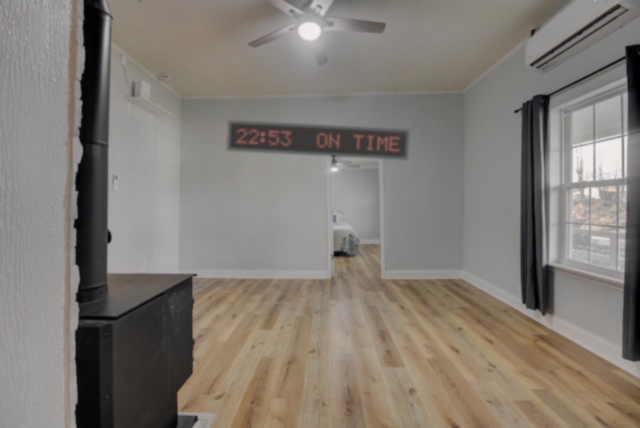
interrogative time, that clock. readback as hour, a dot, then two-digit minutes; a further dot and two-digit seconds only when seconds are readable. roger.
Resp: 22.53
